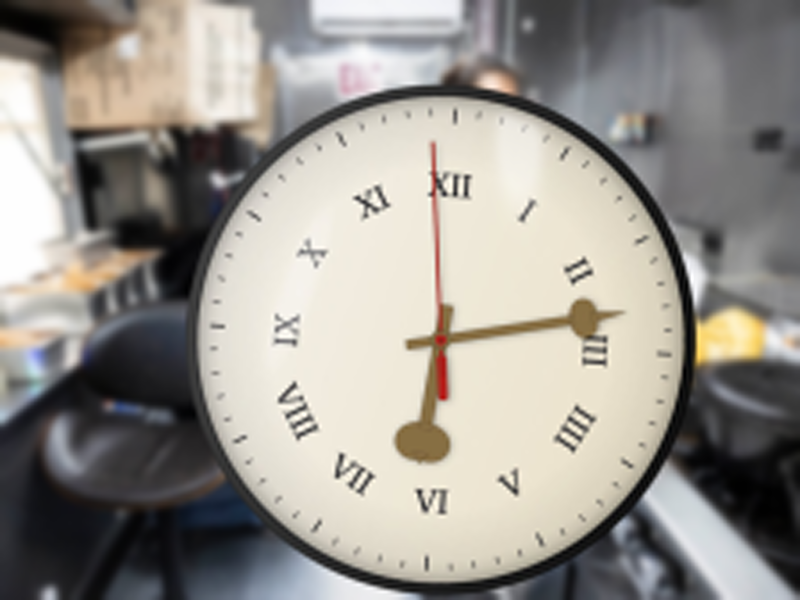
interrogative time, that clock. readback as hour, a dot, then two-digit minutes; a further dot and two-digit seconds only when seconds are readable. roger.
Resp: 6.12.59
